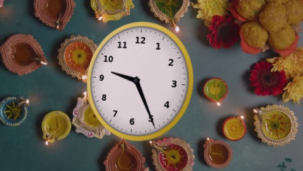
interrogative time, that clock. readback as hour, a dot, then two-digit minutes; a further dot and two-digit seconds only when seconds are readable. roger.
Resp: 9.25
